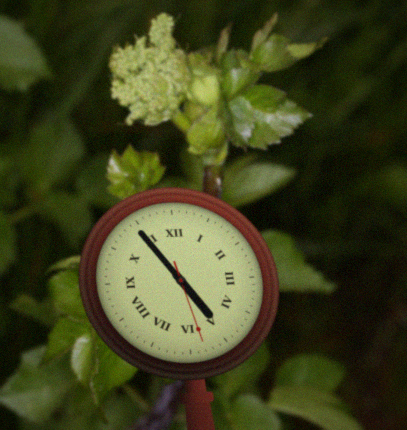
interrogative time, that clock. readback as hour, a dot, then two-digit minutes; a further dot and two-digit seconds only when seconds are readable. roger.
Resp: 4.54.28
